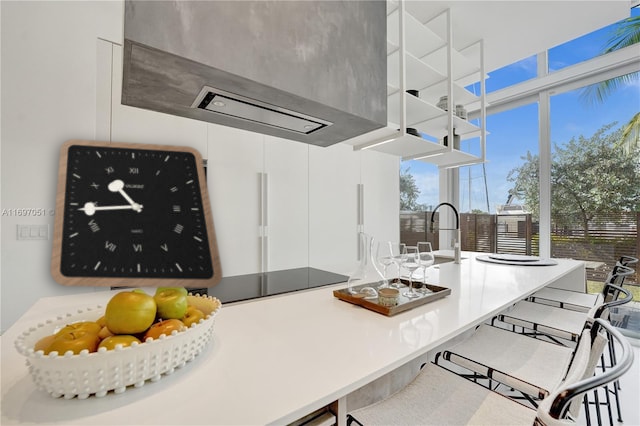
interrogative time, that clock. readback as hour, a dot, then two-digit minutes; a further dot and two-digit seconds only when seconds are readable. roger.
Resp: 10.44
